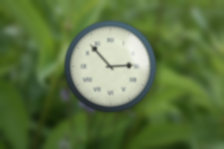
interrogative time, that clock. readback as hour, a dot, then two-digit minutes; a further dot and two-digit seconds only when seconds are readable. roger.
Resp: 2.53
